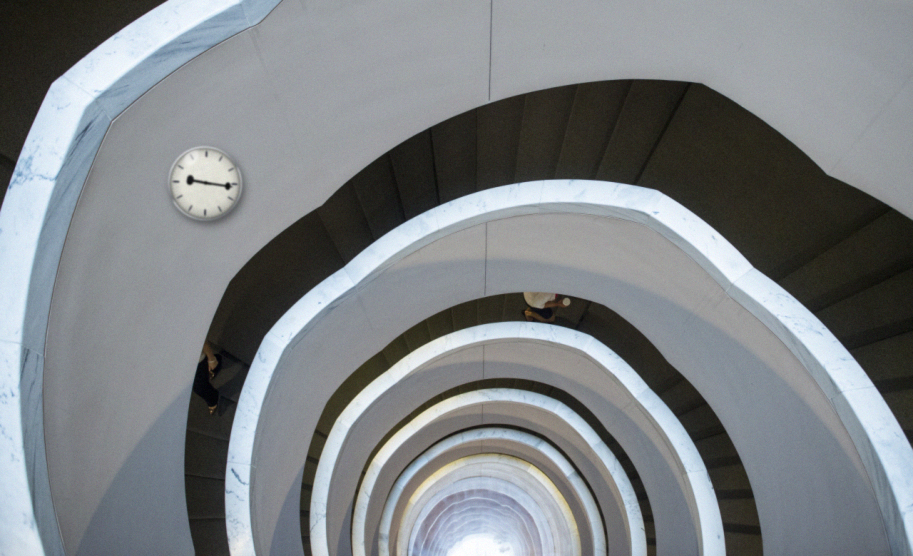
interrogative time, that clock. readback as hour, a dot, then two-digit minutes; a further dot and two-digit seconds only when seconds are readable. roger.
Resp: 9.16
